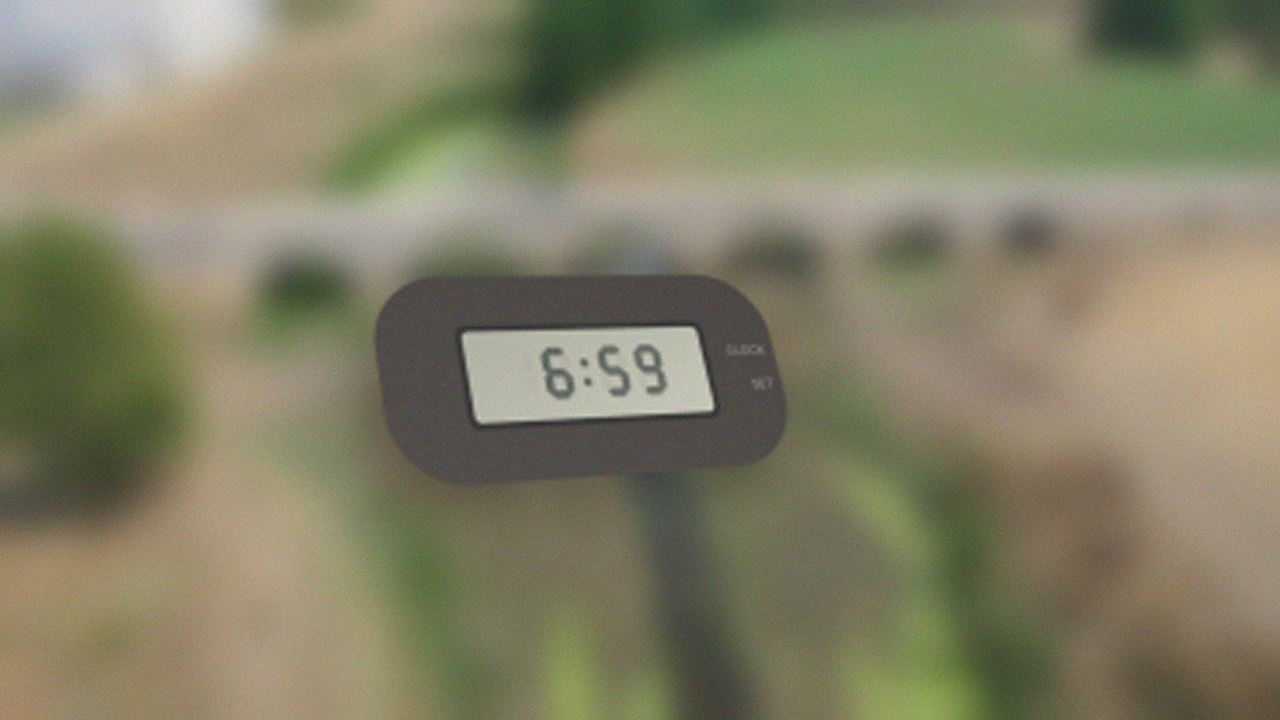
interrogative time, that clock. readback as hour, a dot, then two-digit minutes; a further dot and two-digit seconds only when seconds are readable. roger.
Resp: 6.59
